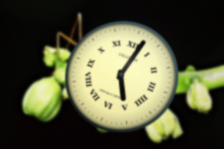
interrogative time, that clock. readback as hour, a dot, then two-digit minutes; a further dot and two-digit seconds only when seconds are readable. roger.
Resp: 5.02
